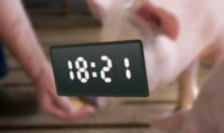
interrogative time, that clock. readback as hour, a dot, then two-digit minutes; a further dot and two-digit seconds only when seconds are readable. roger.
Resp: 18.21
